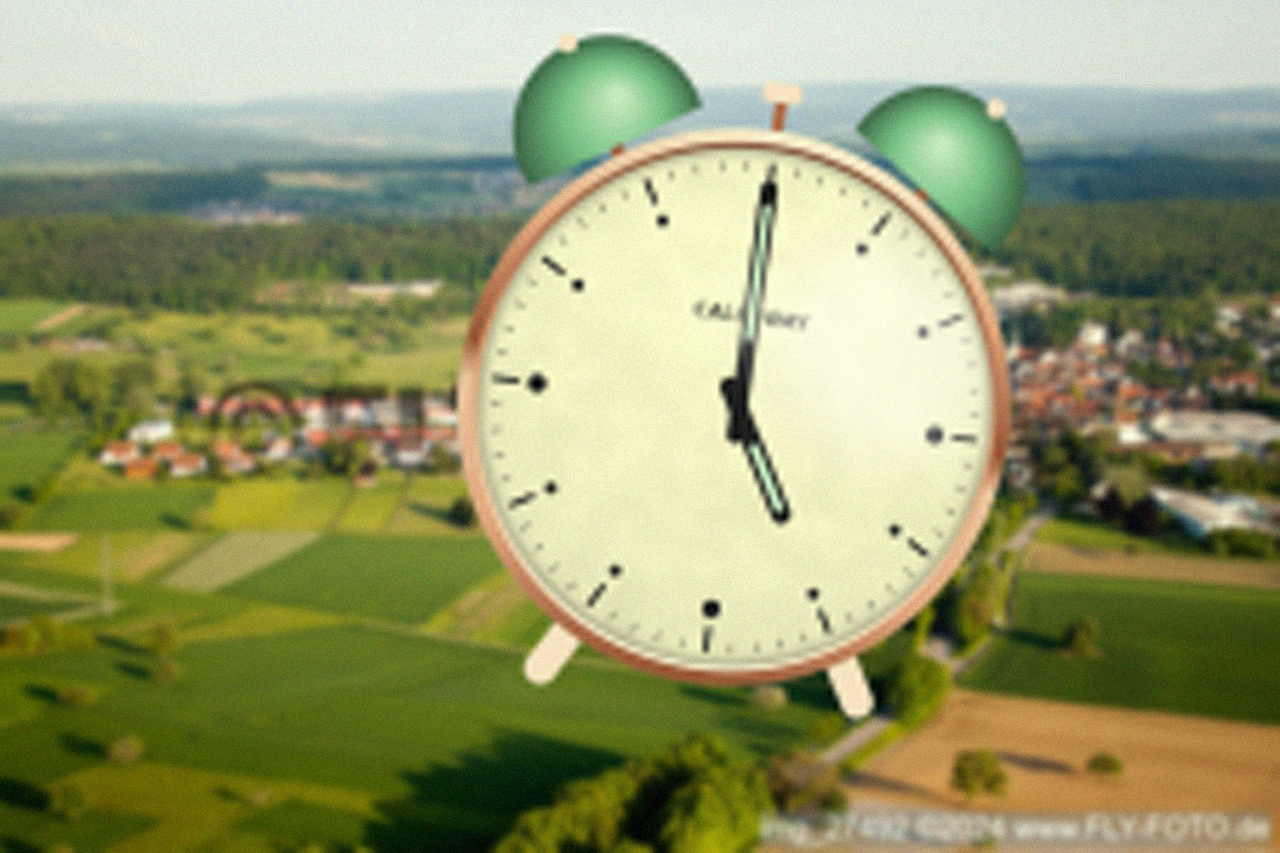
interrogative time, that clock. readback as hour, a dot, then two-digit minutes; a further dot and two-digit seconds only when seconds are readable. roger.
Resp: 5.00
